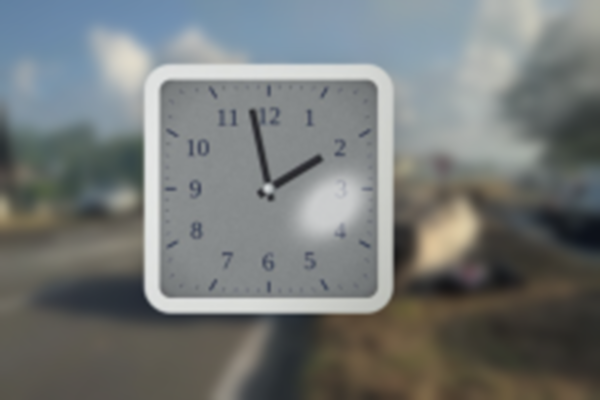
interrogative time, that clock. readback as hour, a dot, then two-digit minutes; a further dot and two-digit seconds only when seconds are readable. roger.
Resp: 1.58
